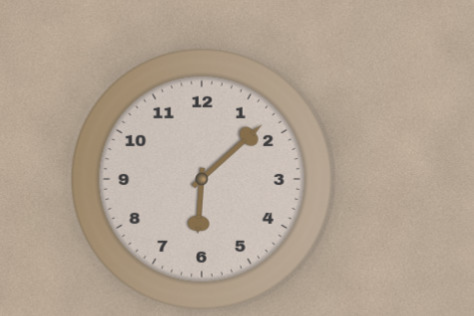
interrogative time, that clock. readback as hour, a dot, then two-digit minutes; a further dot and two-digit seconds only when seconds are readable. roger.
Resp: 6.08
